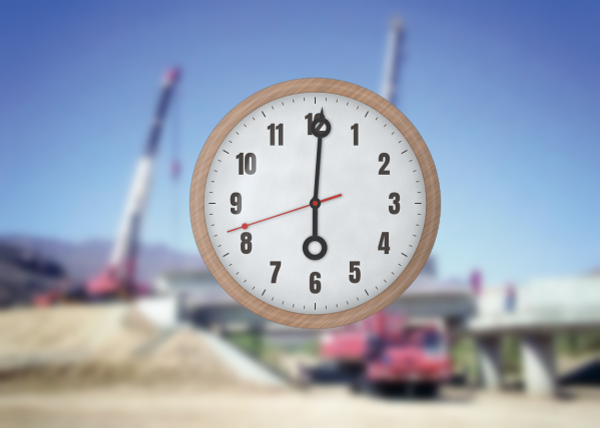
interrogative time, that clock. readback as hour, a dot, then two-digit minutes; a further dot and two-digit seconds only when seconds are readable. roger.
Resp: 6.00.42
